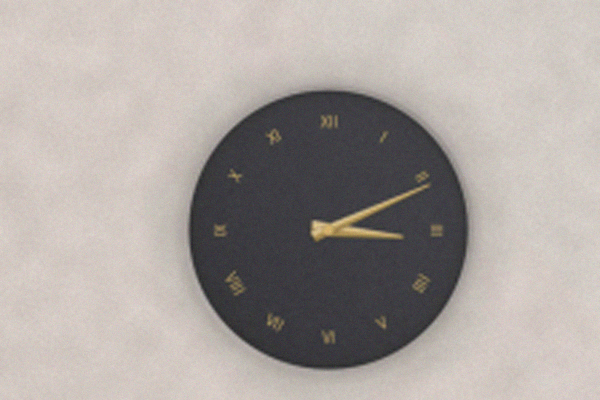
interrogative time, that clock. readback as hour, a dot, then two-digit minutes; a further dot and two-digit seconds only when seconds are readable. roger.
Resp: 3.11
